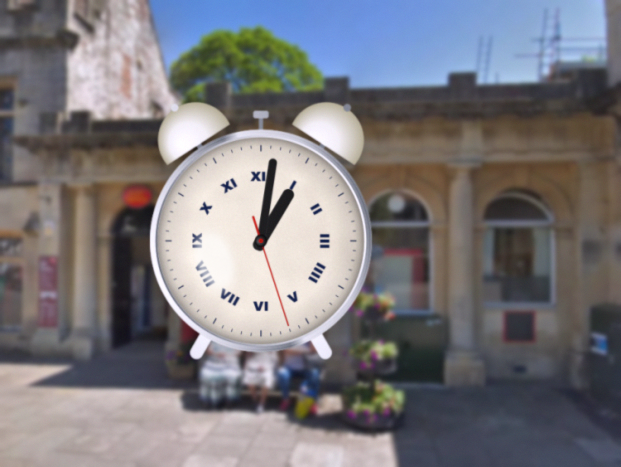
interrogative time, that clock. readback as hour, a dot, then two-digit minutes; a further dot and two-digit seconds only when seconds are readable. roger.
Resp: 1.01.27
